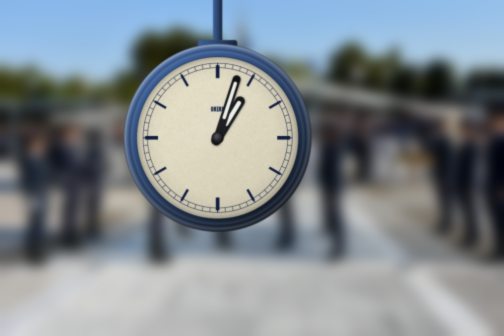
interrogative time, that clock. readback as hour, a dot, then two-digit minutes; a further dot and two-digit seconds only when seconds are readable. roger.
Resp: 1.03
